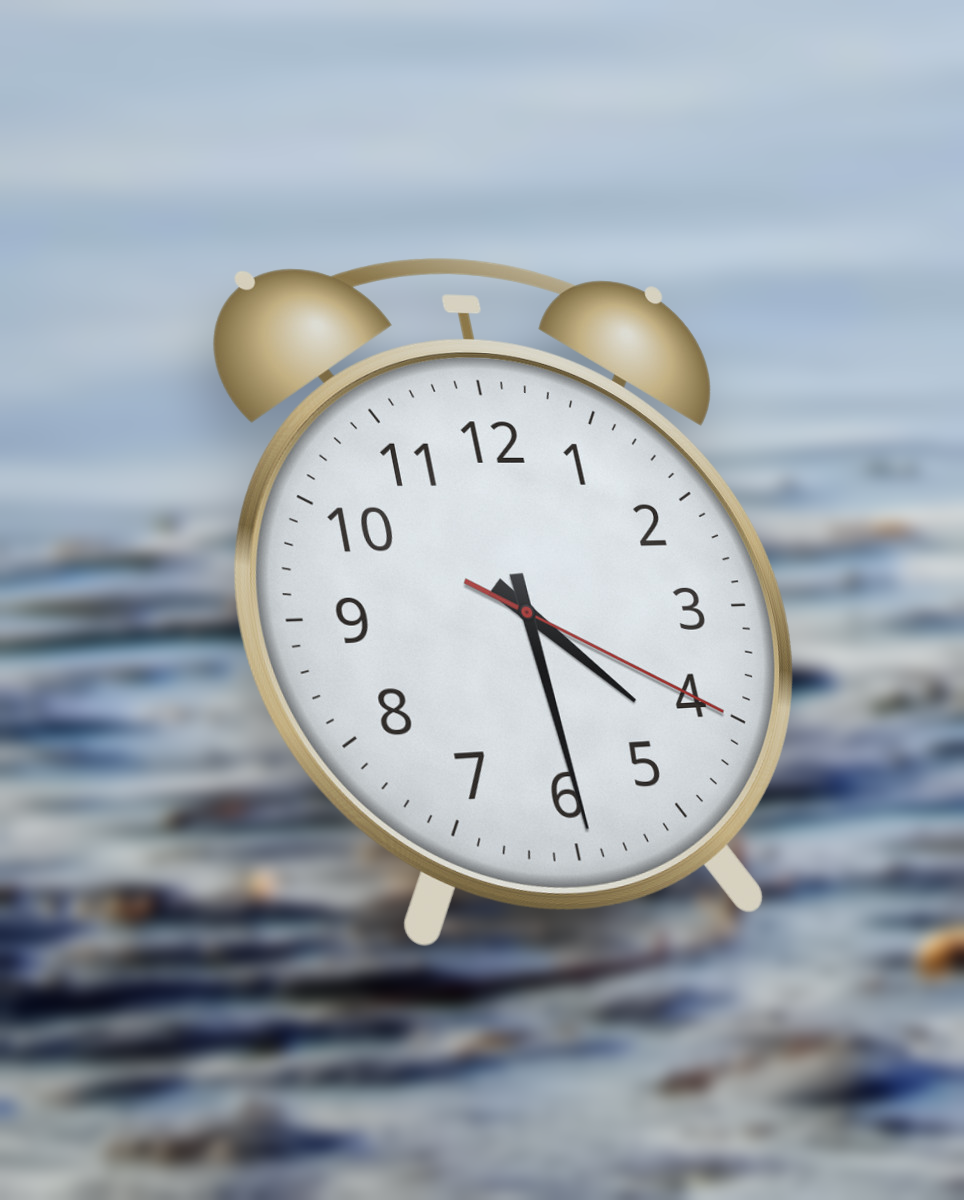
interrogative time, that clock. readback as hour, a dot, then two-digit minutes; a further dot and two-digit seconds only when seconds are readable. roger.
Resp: 4.29.20
